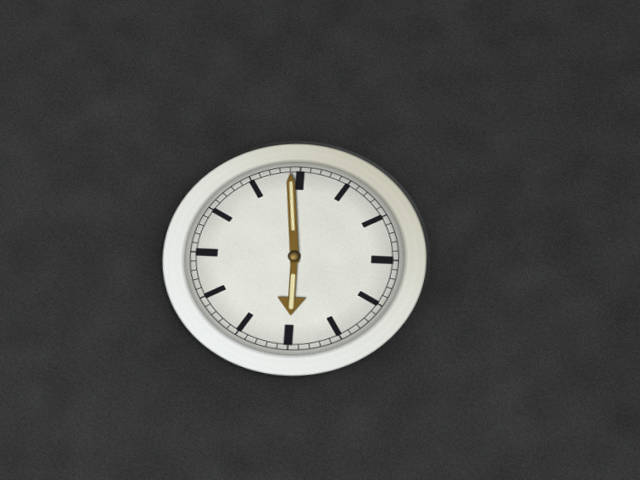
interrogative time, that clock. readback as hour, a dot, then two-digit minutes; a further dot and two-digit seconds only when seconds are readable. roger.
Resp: 5.59
